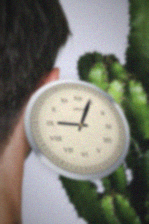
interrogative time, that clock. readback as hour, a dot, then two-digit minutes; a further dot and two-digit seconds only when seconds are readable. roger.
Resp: 9.04
